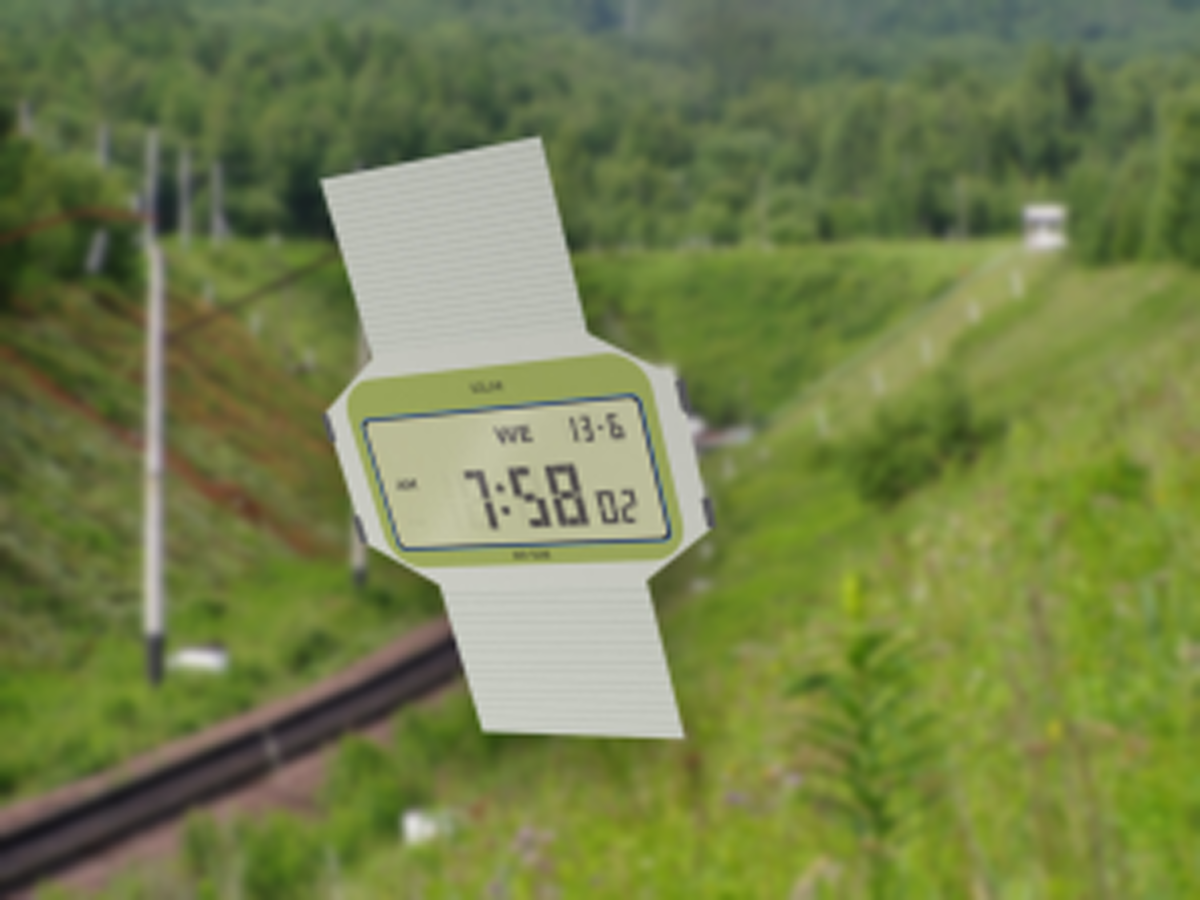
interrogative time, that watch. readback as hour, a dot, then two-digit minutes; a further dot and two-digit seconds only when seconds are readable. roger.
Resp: 7.58.02
